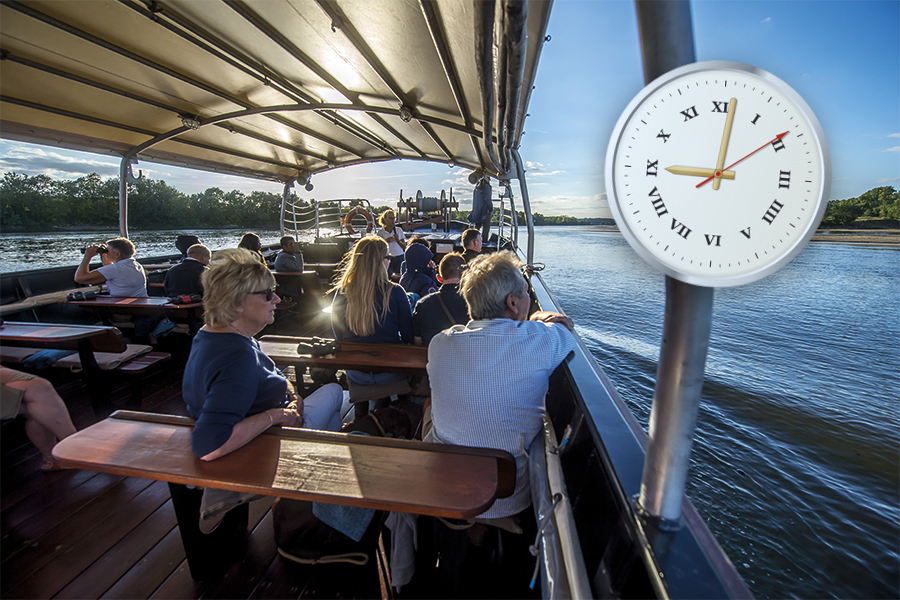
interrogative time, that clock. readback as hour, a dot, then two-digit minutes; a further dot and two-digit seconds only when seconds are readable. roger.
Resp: 9.01.09
